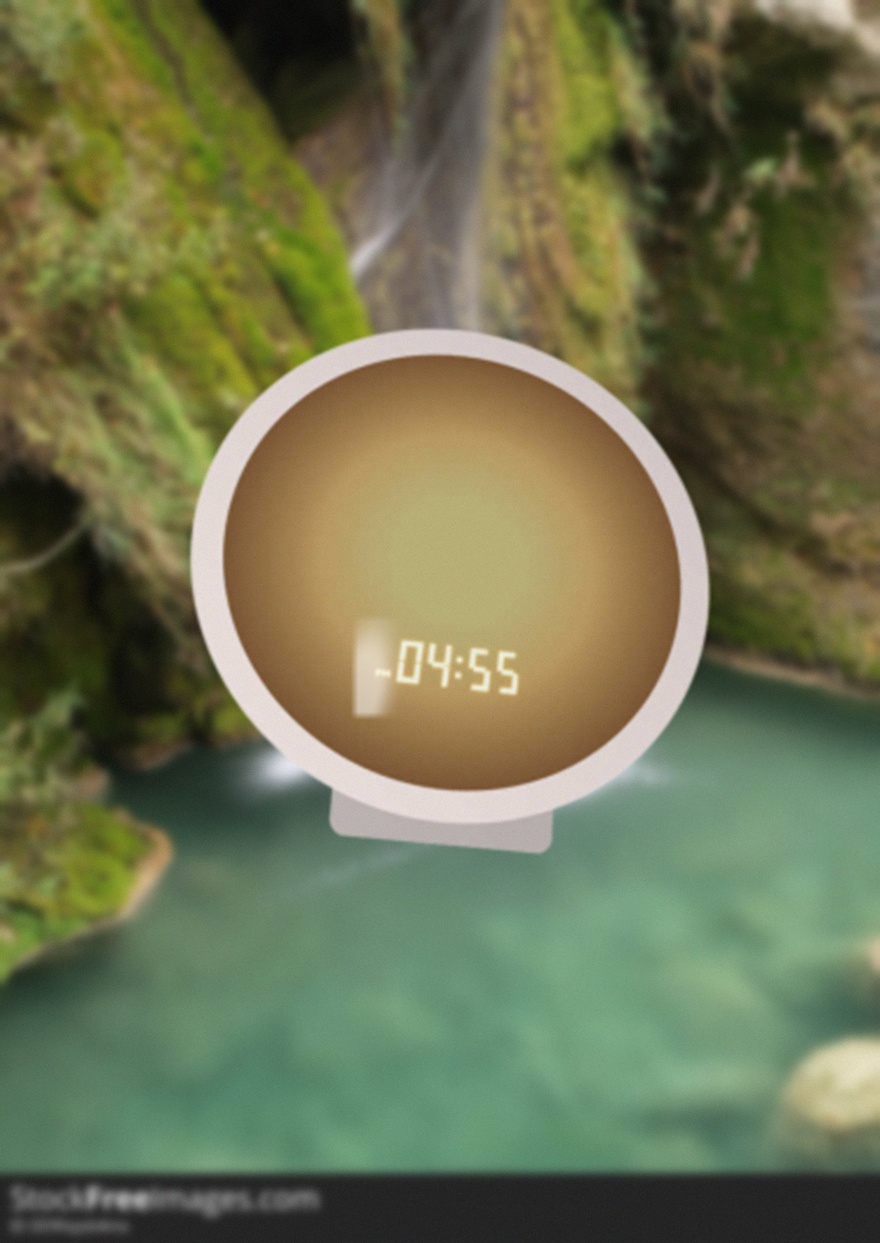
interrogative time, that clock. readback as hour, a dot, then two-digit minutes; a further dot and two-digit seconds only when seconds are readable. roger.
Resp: 4.55
